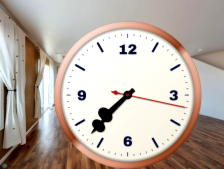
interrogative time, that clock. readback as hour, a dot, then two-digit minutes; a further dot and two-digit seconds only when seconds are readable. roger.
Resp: 7.37.17
